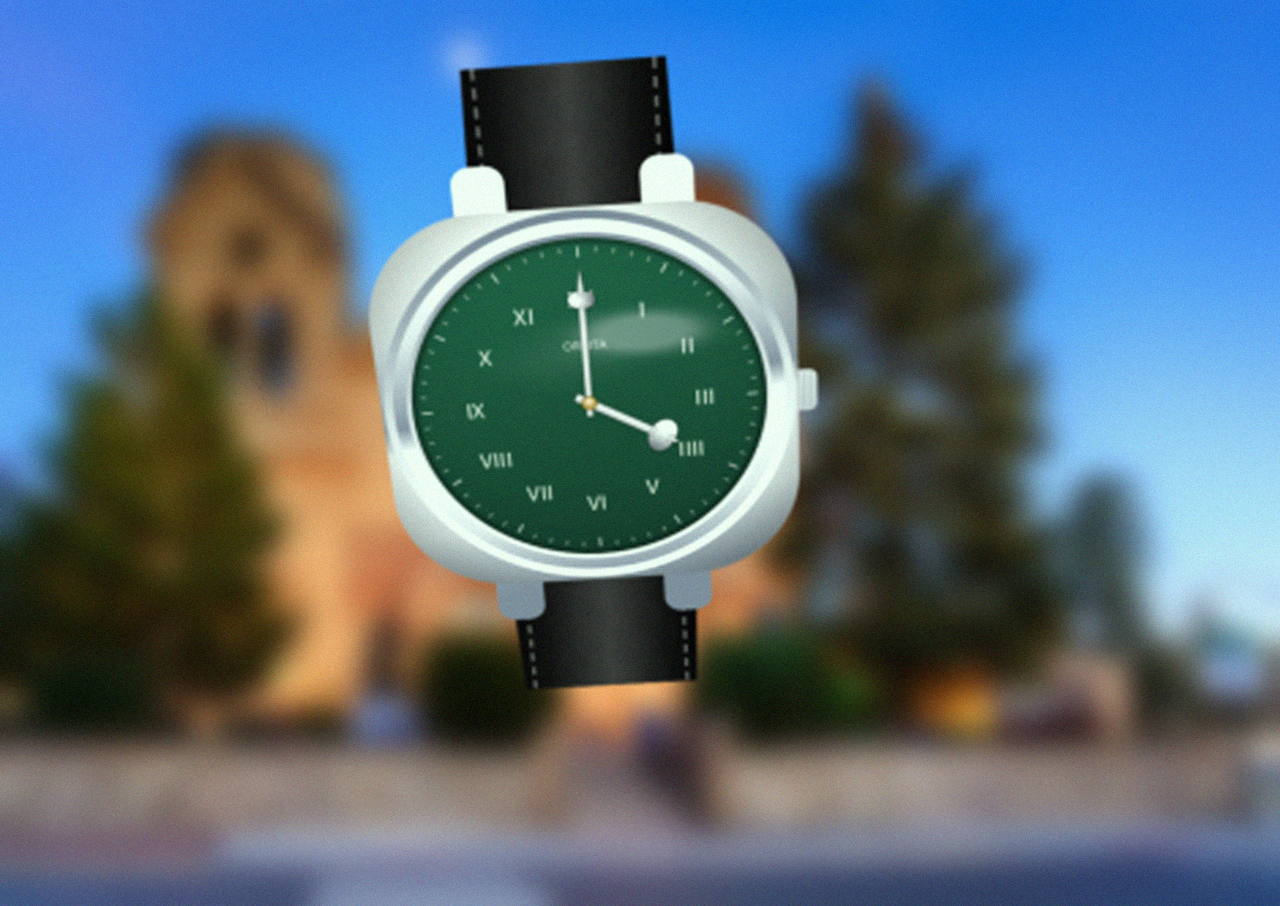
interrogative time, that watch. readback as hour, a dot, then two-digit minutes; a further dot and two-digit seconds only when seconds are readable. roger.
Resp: 4.00
